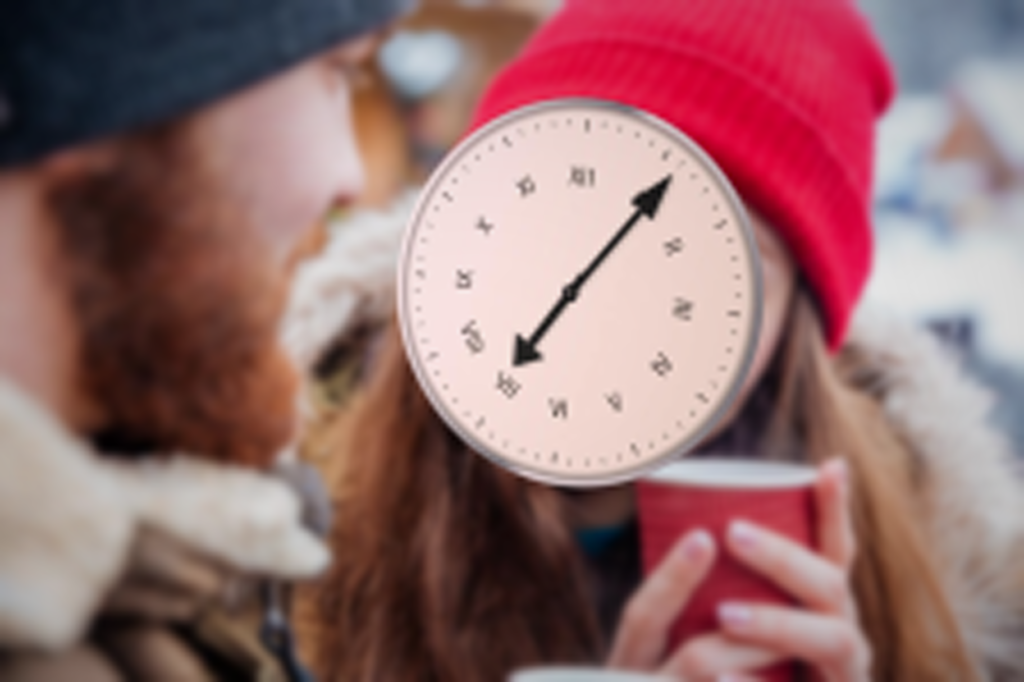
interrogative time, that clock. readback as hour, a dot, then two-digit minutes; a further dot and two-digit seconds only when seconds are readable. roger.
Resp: 7.06
